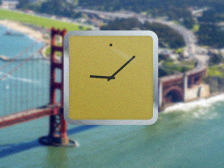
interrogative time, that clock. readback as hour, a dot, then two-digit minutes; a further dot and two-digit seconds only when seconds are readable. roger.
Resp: 9.08
